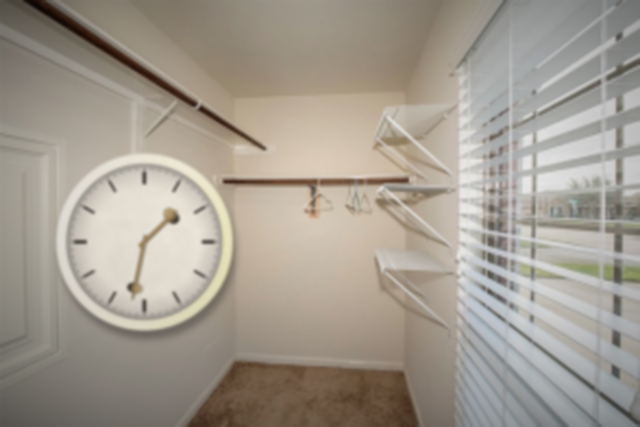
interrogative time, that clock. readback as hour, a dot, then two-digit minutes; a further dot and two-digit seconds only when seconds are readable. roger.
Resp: 1.32
